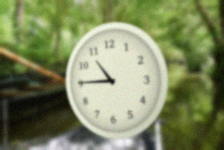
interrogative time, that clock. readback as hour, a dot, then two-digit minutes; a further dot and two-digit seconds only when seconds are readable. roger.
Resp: 10.45
